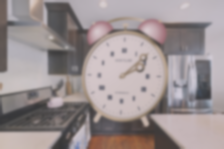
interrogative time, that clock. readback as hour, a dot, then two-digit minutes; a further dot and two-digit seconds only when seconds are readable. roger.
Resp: 2.08
